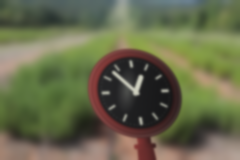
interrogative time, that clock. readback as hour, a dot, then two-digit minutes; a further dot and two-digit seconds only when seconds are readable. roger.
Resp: 12.53
